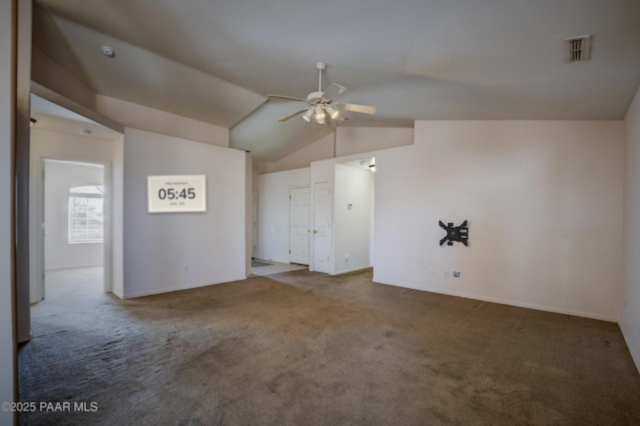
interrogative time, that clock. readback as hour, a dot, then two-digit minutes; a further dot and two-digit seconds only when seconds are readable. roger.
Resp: 5.45
